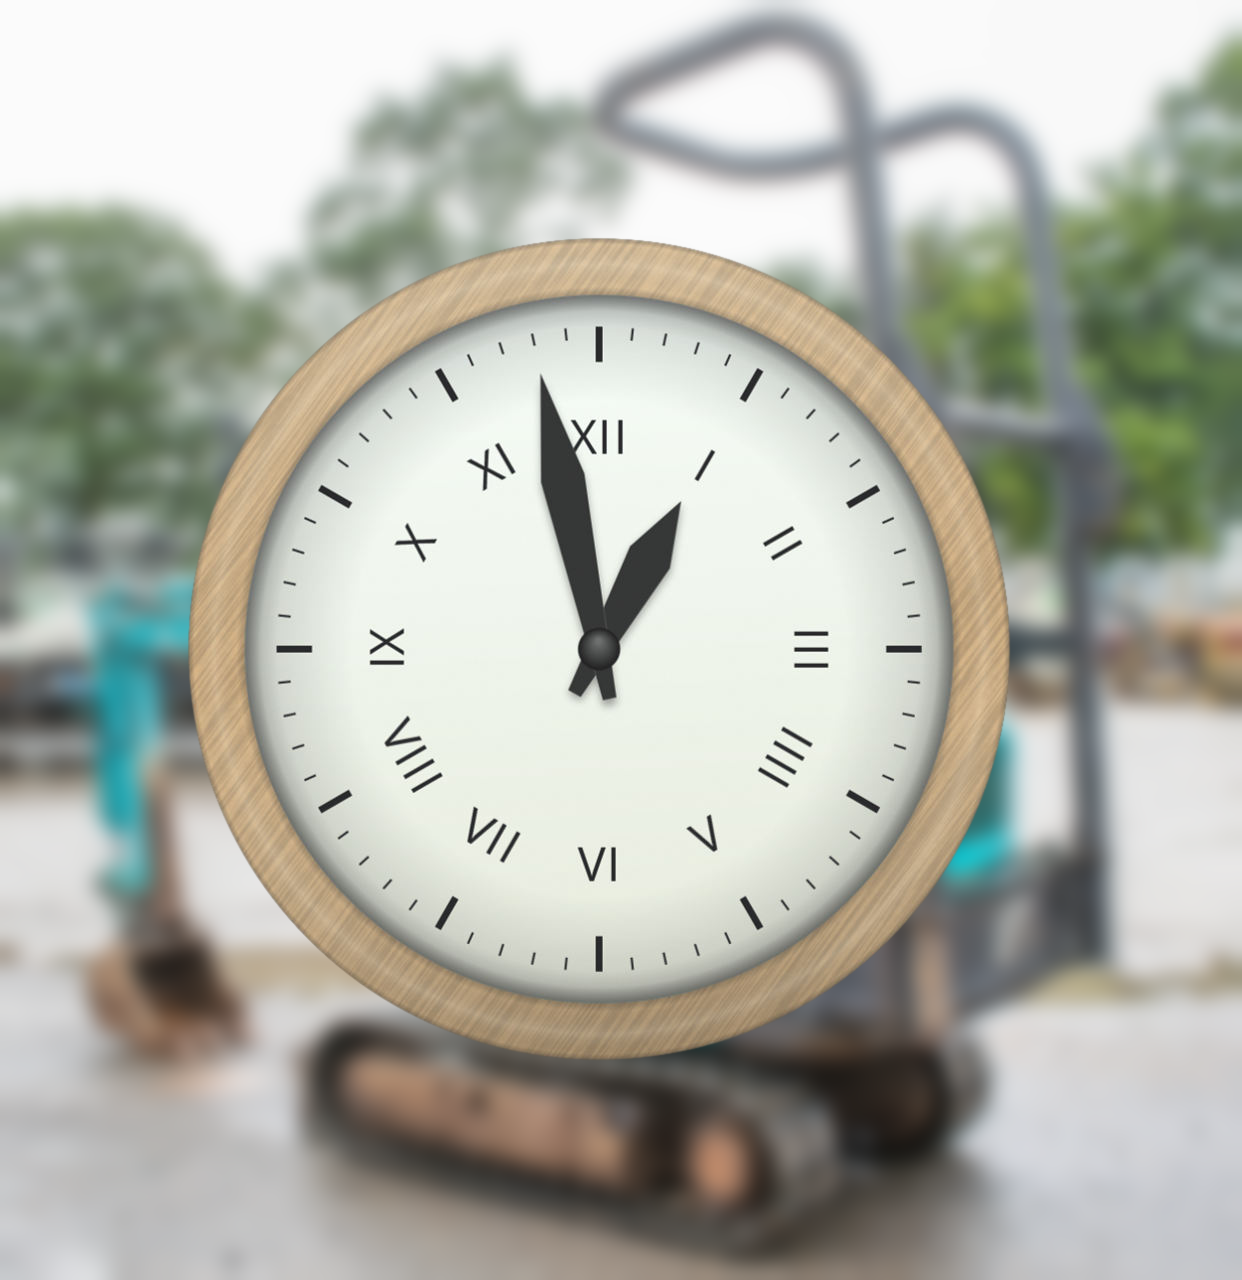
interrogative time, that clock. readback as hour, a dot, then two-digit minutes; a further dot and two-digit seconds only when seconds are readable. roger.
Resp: 12.58
